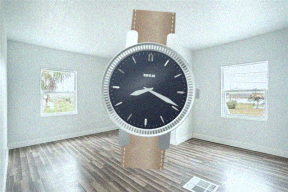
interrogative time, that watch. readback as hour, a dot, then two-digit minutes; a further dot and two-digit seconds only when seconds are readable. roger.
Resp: 8.19
